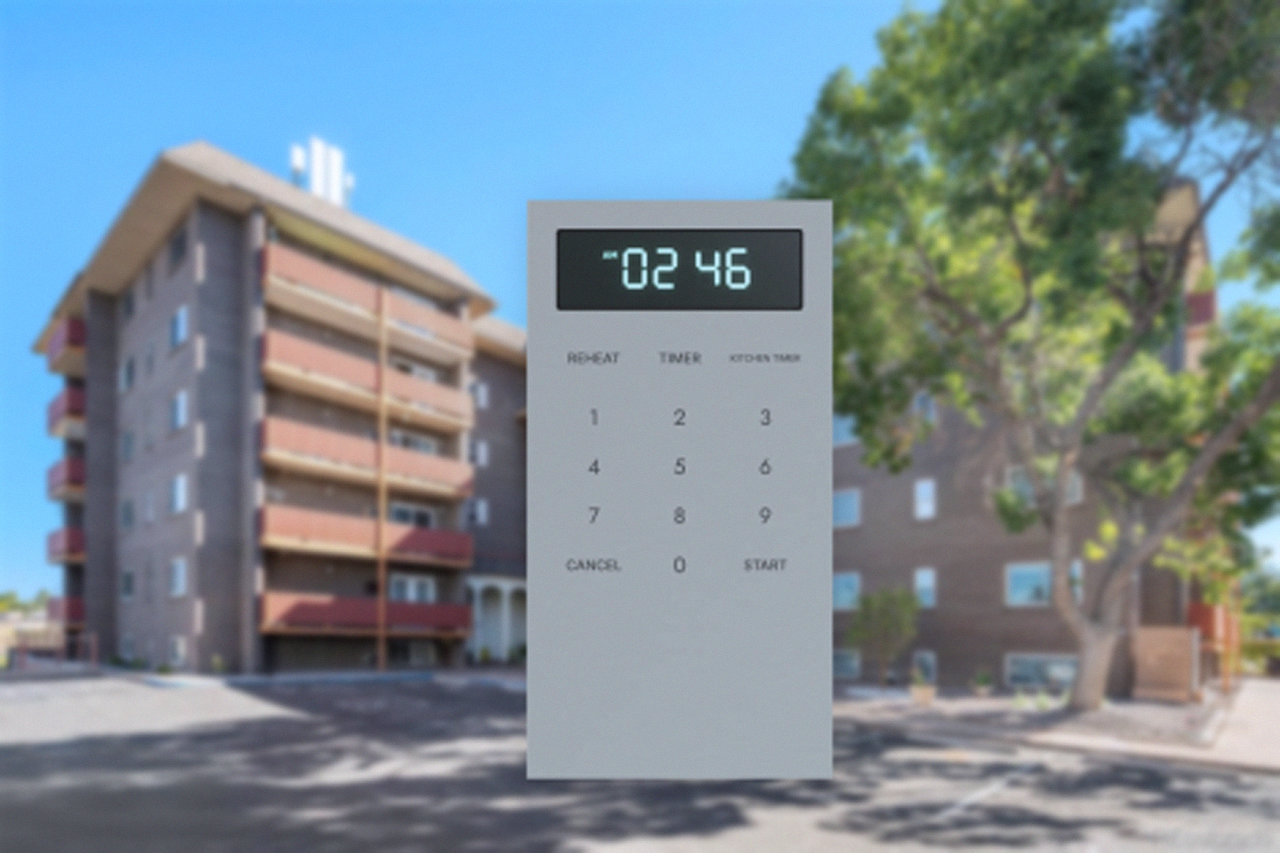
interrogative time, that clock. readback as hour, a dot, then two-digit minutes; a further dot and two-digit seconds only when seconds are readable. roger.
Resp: 2.46
